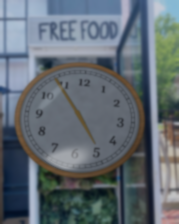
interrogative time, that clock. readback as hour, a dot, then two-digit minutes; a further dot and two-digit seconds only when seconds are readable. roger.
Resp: 4.54
